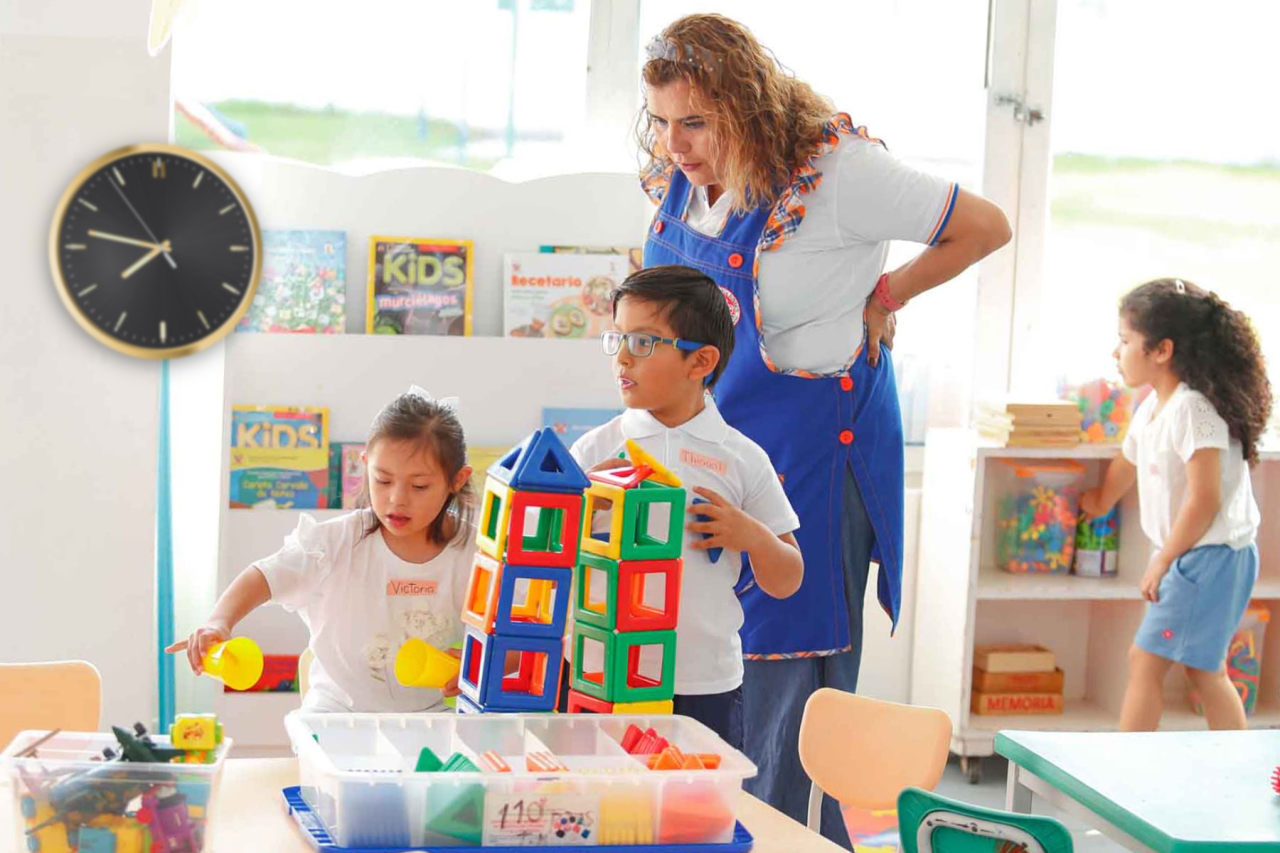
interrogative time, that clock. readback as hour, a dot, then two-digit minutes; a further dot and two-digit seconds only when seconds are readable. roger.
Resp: 7.46.54
